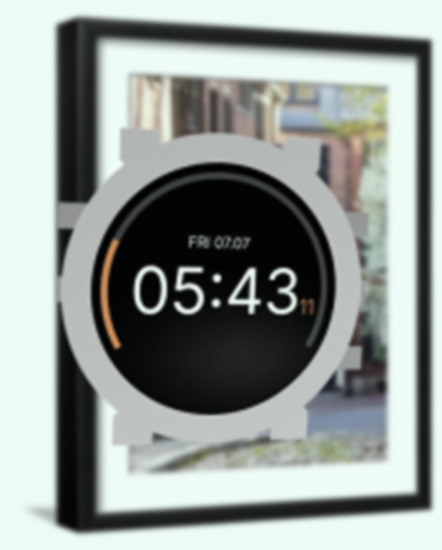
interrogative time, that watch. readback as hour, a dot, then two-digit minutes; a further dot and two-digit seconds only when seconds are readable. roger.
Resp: 5.43
